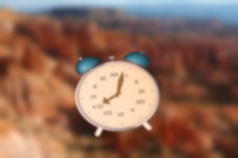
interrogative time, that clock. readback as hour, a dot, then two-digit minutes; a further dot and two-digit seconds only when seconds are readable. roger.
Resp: 8.03
